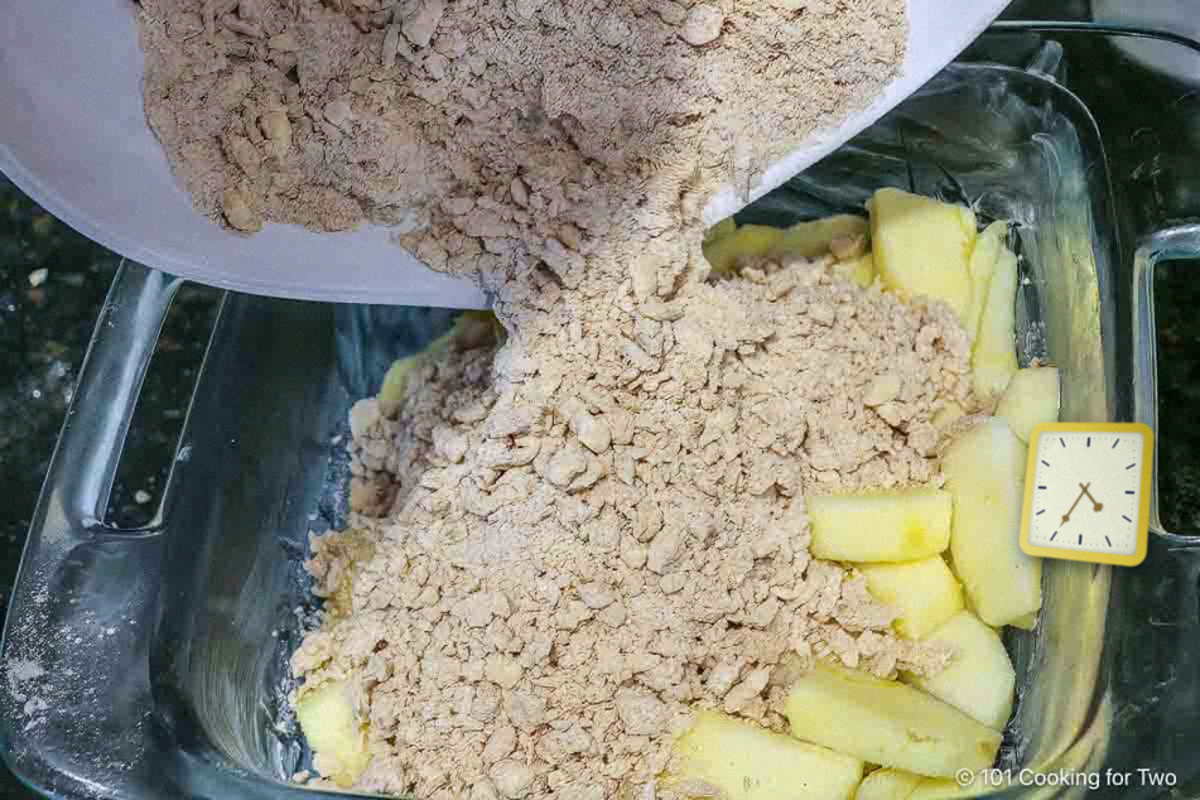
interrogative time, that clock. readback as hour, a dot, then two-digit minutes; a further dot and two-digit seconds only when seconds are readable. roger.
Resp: 4.35
